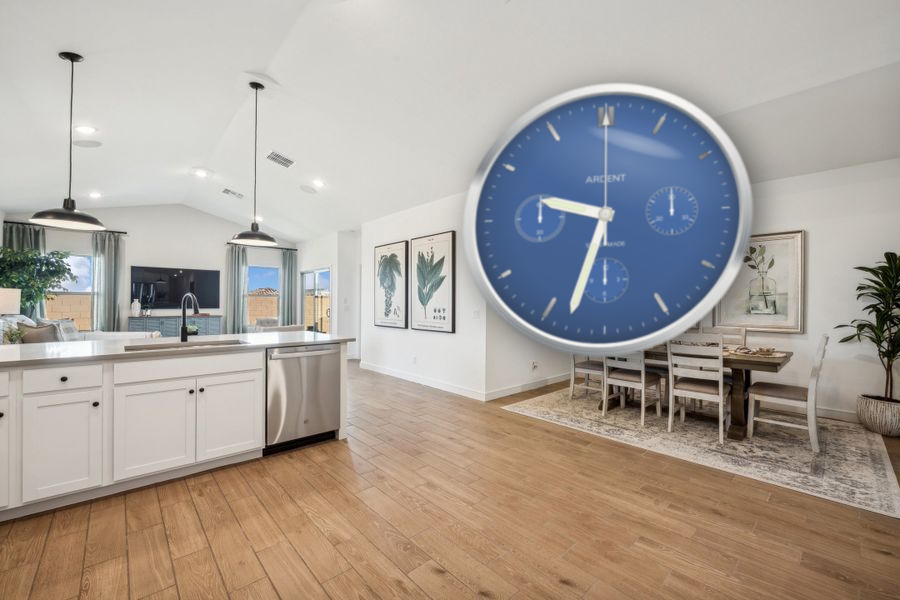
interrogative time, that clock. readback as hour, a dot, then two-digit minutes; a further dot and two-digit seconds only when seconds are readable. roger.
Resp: 9.33
